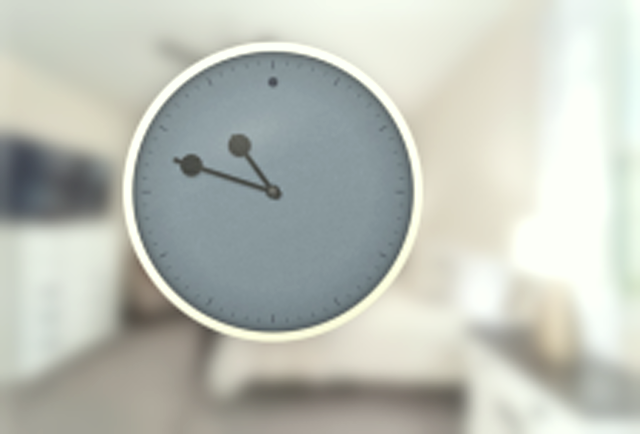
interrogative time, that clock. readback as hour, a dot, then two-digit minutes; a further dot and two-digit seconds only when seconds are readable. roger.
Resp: 10.48
